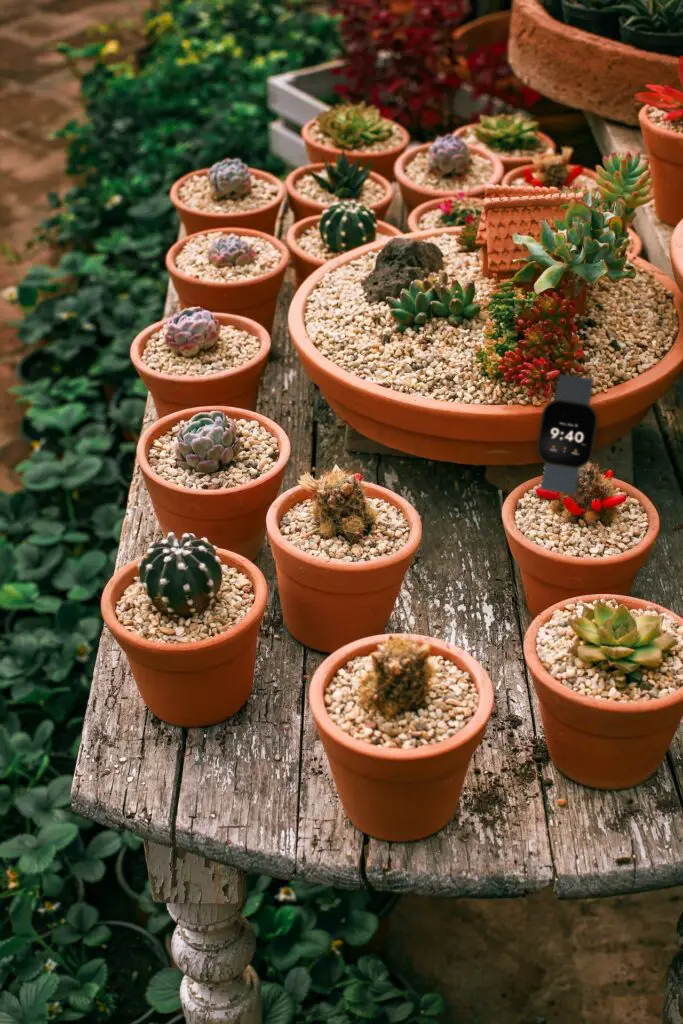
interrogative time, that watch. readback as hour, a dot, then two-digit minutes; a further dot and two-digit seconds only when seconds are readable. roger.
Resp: 9.40
